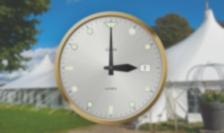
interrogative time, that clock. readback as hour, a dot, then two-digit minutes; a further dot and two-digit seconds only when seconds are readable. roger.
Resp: 3.00
